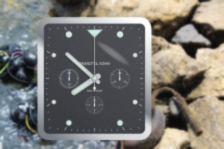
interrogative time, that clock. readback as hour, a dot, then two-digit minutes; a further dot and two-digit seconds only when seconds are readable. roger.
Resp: 7.52
